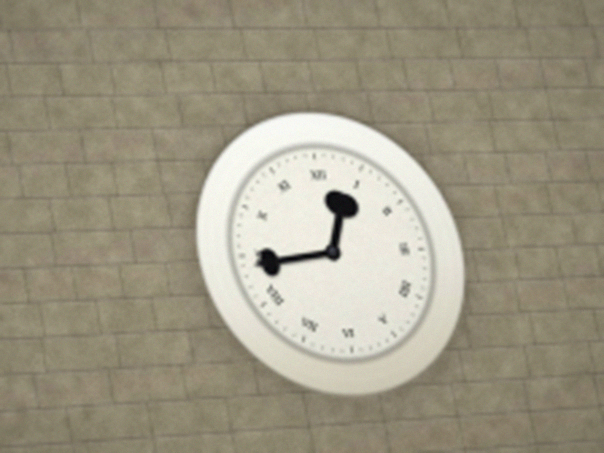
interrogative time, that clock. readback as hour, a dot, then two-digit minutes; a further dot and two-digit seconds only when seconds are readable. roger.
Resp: 12.44
